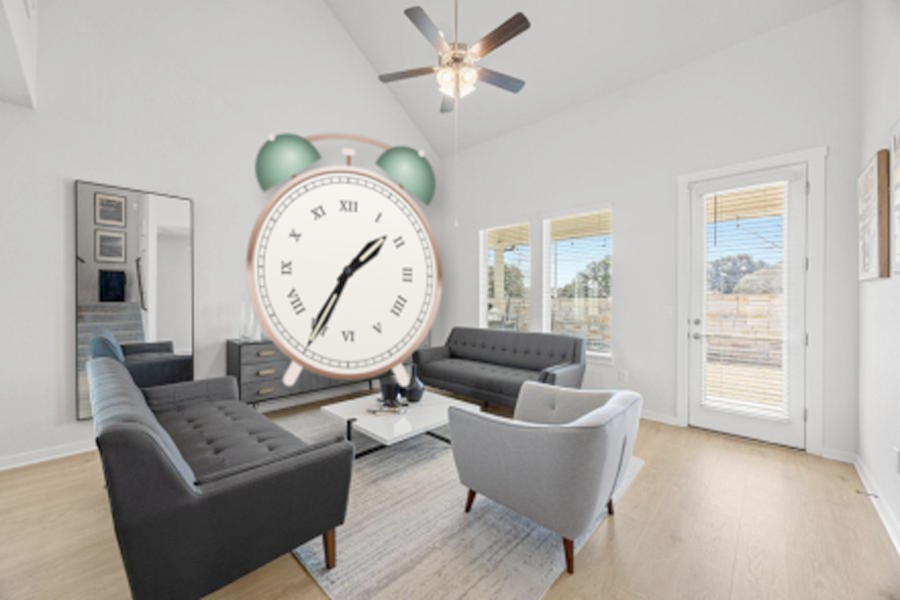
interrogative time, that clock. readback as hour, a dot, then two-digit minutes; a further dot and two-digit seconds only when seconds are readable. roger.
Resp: 1.35
